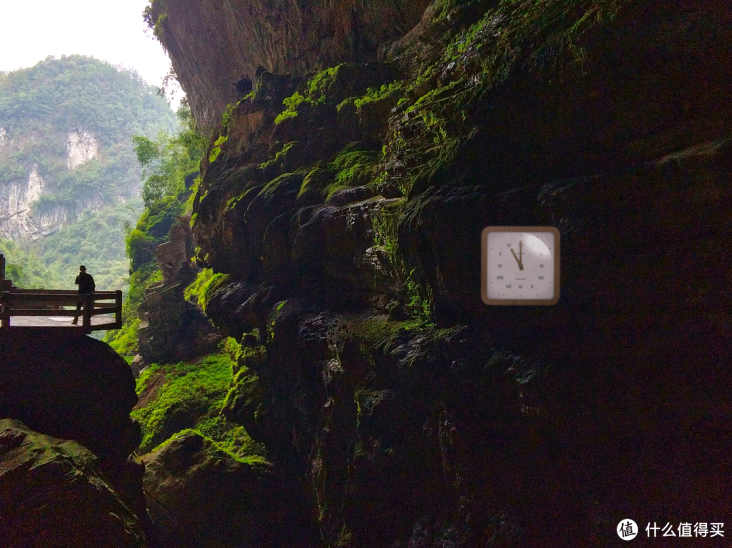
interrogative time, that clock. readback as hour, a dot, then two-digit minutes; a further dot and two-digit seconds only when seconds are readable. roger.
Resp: 11.00
